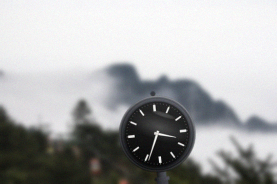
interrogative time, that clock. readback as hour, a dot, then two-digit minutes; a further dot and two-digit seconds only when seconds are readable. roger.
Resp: 3.34
